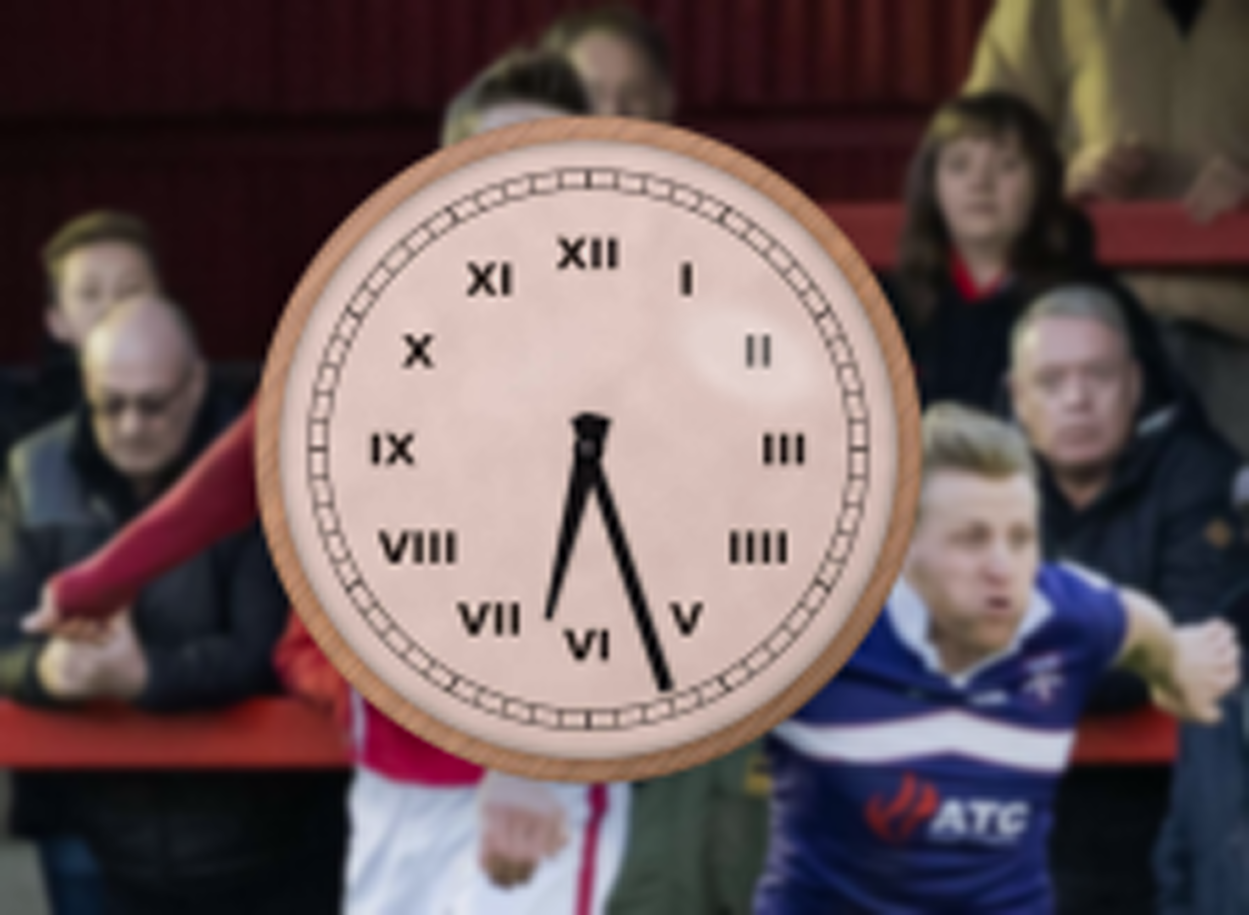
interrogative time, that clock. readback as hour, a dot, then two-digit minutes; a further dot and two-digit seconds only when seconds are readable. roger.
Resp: 6.27
